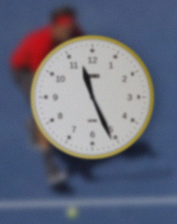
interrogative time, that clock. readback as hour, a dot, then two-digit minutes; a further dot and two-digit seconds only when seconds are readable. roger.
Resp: 11.26
